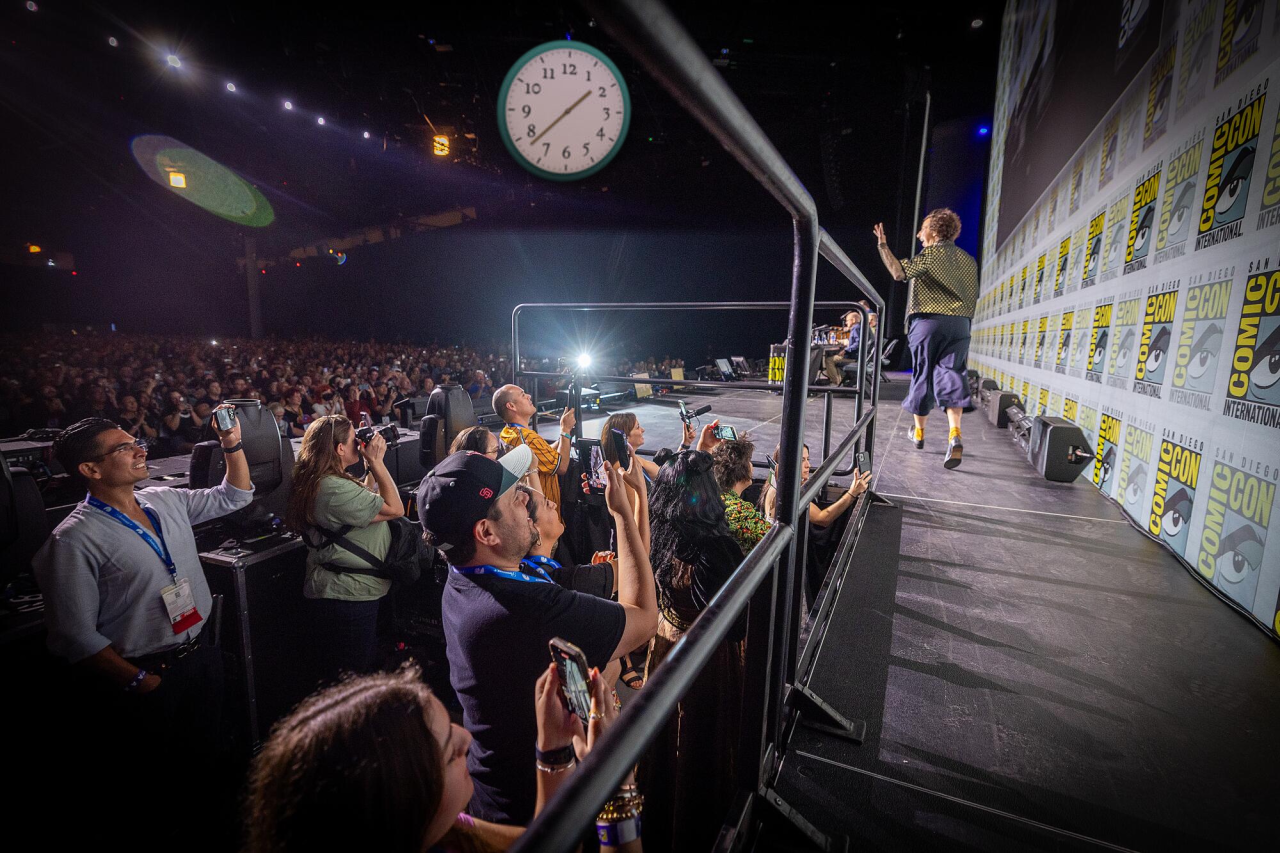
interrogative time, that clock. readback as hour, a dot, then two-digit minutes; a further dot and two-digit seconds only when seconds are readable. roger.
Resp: 1.38
